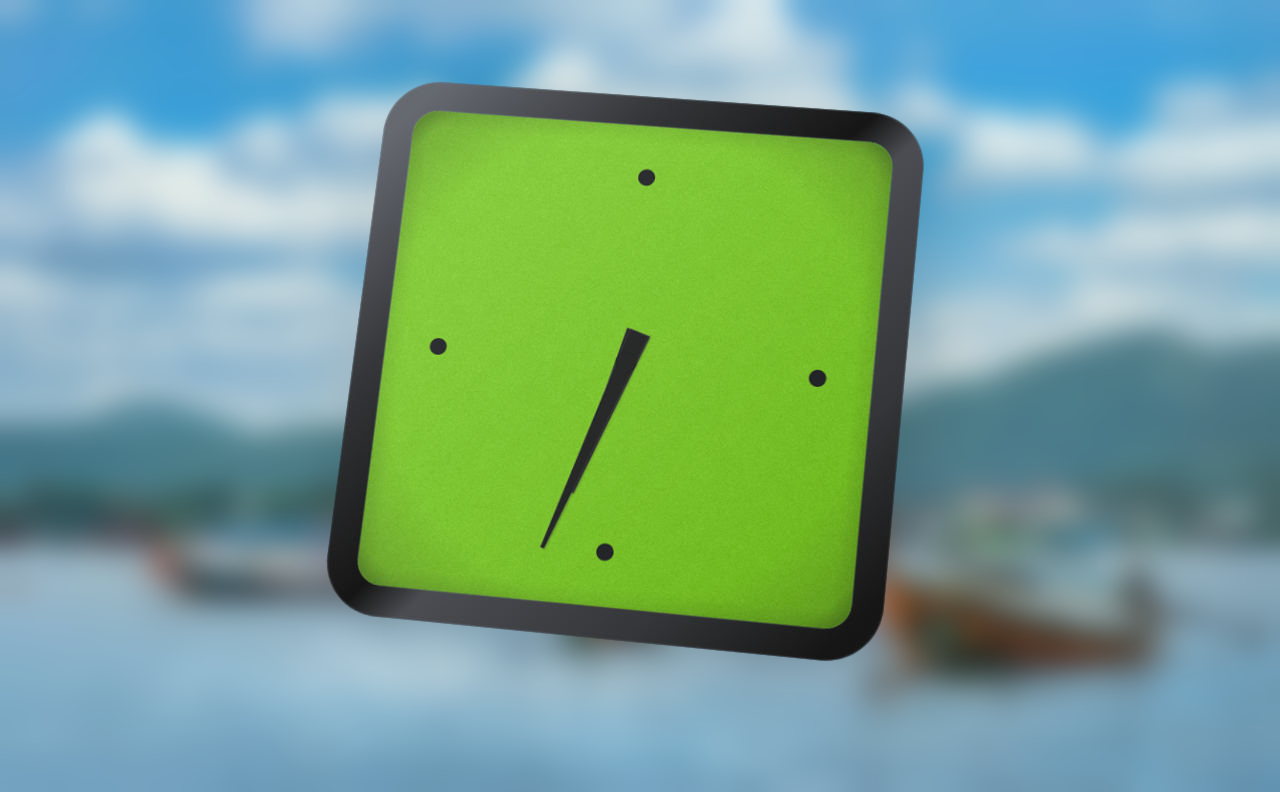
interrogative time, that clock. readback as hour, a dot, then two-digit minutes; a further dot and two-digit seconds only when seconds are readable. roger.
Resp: 6.33
